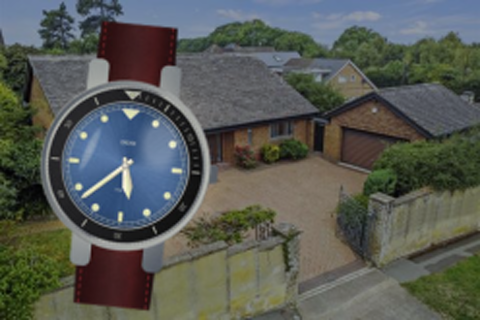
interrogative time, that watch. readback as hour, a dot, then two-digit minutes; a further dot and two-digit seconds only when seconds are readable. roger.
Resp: 5.38
